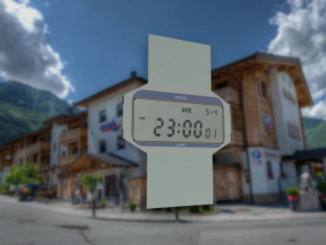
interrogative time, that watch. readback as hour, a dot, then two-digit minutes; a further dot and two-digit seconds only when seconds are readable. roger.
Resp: 23.00.01
